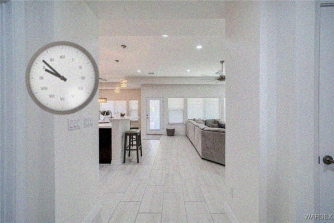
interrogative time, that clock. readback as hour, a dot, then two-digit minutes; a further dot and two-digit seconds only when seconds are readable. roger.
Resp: 9.52
